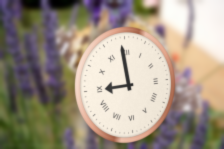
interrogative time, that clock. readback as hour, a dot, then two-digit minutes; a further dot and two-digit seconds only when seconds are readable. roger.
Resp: 8.59
